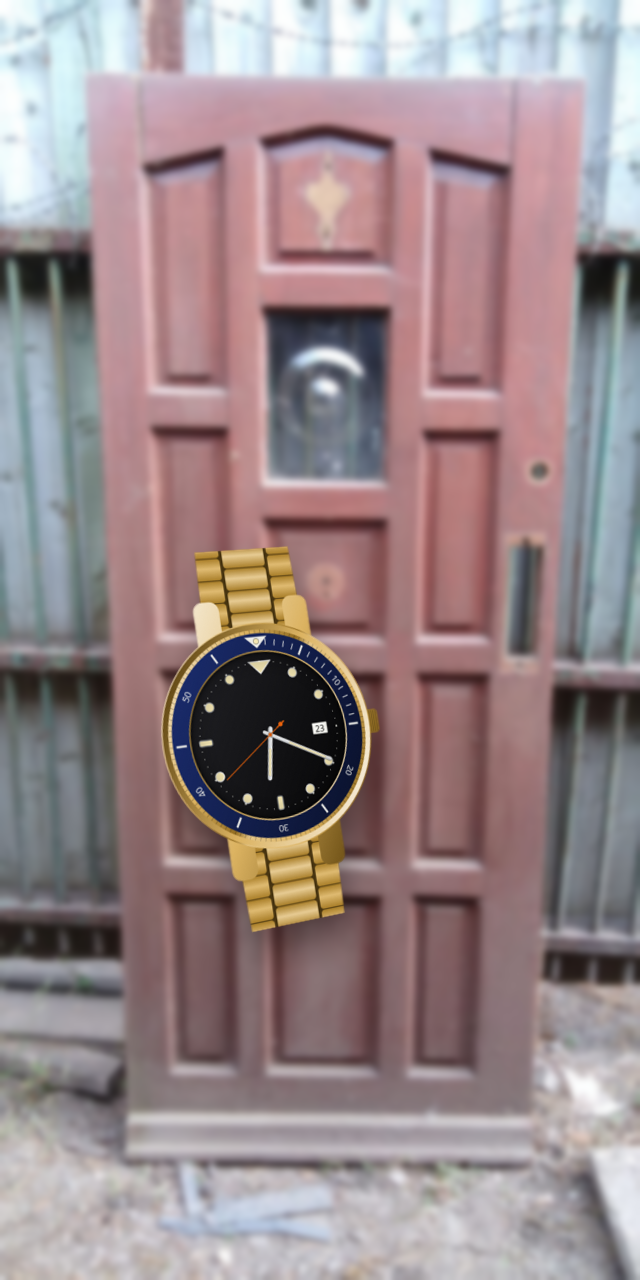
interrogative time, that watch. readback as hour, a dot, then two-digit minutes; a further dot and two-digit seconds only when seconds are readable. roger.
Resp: 6.19.39
